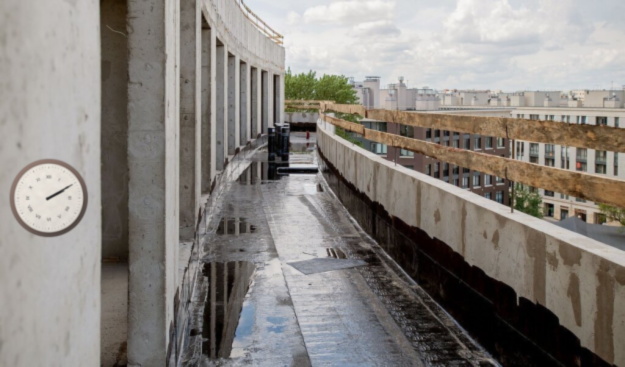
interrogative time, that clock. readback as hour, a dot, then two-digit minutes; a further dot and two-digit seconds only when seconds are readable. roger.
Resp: 2.10
